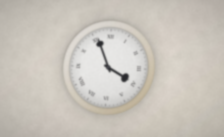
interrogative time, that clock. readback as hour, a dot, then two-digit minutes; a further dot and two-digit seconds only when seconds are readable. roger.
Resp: 3.56
